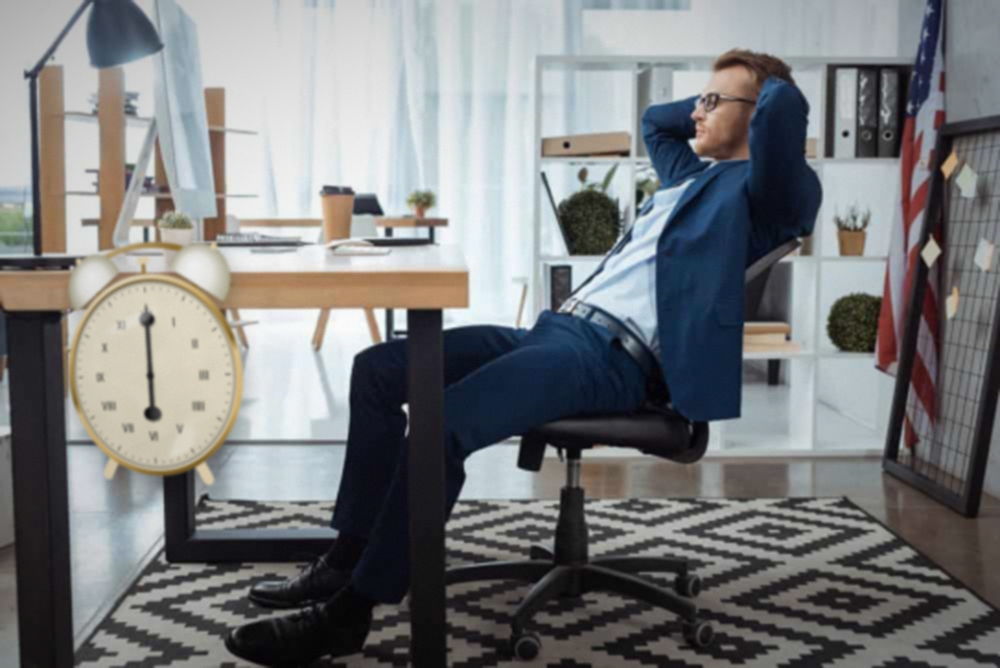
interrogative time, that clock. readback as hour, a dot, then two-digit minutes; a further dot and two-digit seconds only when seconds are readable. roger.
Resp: 6.00
